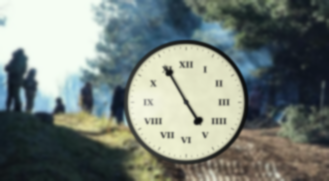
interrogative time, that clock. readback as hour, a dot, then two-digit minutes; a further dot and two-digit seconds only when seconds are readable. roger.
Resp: 4.55
